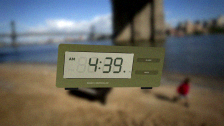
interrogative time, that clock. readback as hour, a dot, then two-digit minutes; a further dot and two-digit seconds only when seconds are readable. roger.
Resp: 4.39
